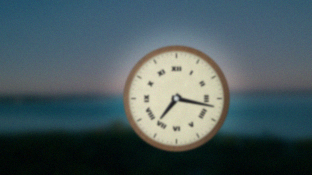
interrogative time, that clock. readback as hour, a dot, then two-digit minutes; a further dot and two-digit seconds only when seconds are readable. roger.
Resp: 7.17
